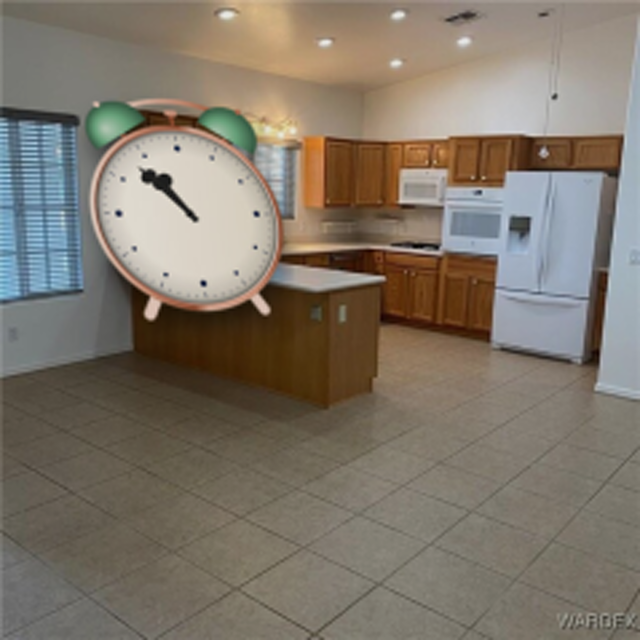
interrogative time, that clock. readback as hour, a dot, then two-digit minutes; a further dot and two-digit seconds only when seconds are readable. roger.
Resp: 10.53
